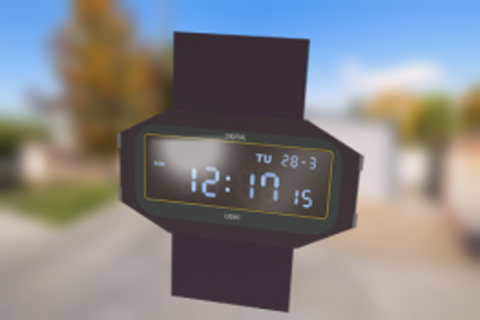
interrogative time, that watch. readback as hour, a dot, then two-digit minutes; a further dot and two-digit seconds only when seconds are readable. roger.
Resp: 12.17.15
